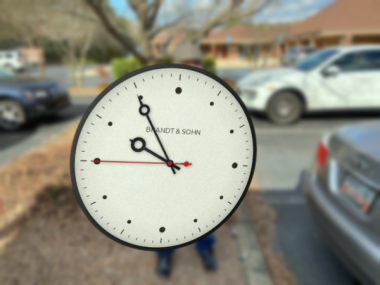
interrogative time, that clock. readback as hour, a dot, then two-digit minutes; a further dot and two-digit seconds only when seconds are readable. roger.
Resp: 9.54.45
